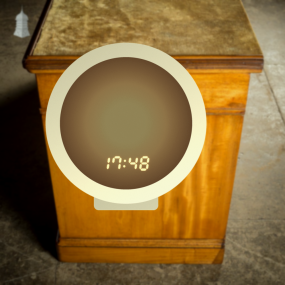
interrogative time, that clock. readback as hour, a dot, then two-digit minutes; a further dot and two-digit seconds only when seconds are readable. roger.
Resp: 17.48
